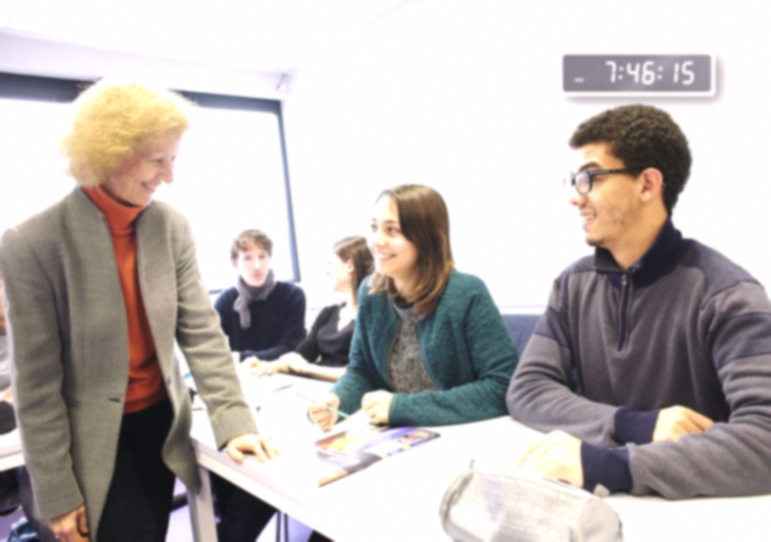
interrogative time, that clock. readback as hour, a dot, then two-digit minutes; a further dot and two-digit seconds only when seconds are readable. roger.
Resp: 7.46.15
